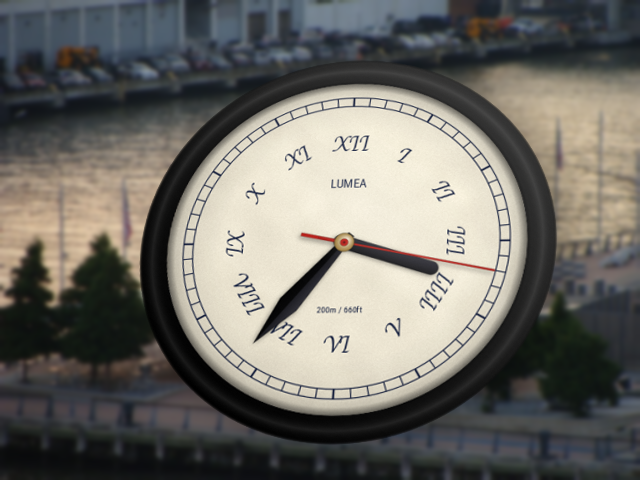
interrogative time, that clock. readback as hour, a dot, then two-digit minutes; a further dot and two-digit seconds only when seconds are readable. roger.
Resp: 3.36.17
